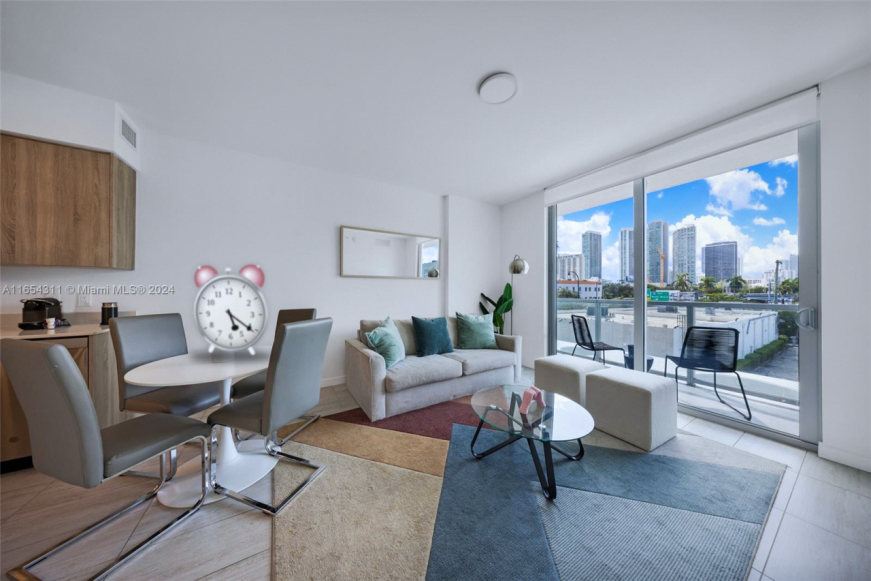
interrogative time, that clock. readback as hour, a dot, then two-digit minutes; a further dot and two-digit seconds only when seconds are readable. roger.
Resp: 5.21
